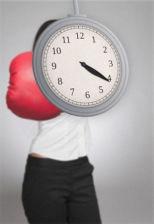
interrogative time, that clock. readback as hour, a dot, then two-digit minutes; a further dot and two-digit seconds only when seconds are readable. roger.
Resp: 4.21
